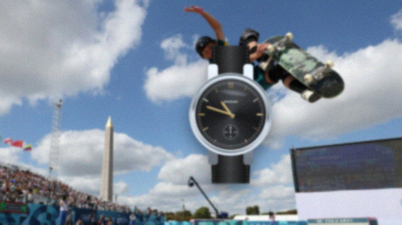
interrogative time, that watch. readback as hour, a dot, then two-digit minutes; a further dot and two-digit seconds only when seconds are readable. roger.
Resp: 10.48
